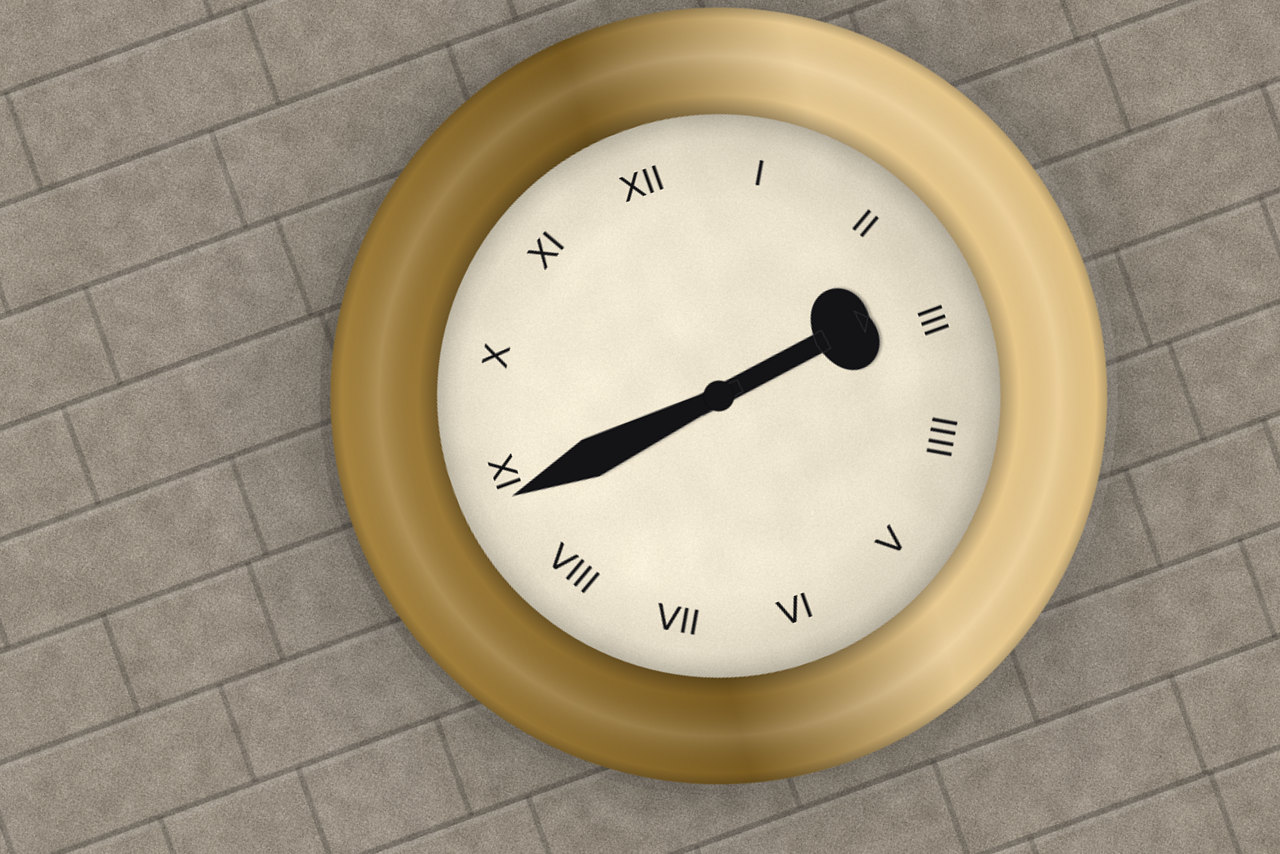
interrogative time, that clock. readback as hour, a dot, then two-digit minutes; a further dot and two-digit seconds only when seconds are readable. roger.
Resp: 2.44
